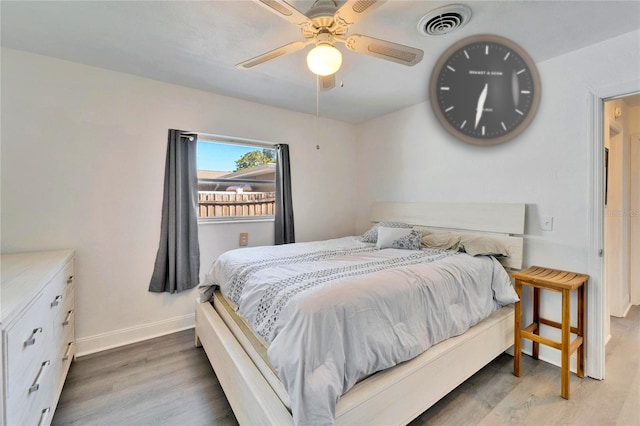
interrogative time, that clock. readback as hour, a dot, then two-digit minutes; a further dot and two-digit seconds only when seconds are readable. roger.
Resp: 6.32
